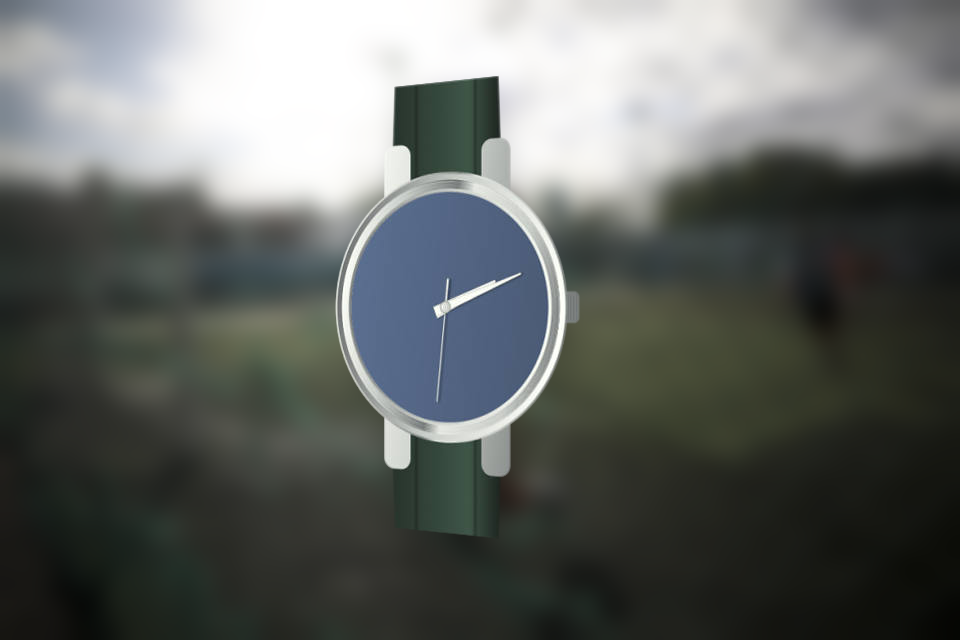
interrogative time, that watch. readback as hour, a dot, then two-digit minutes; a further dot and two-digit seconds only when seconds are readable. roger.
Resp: 2.11.31
